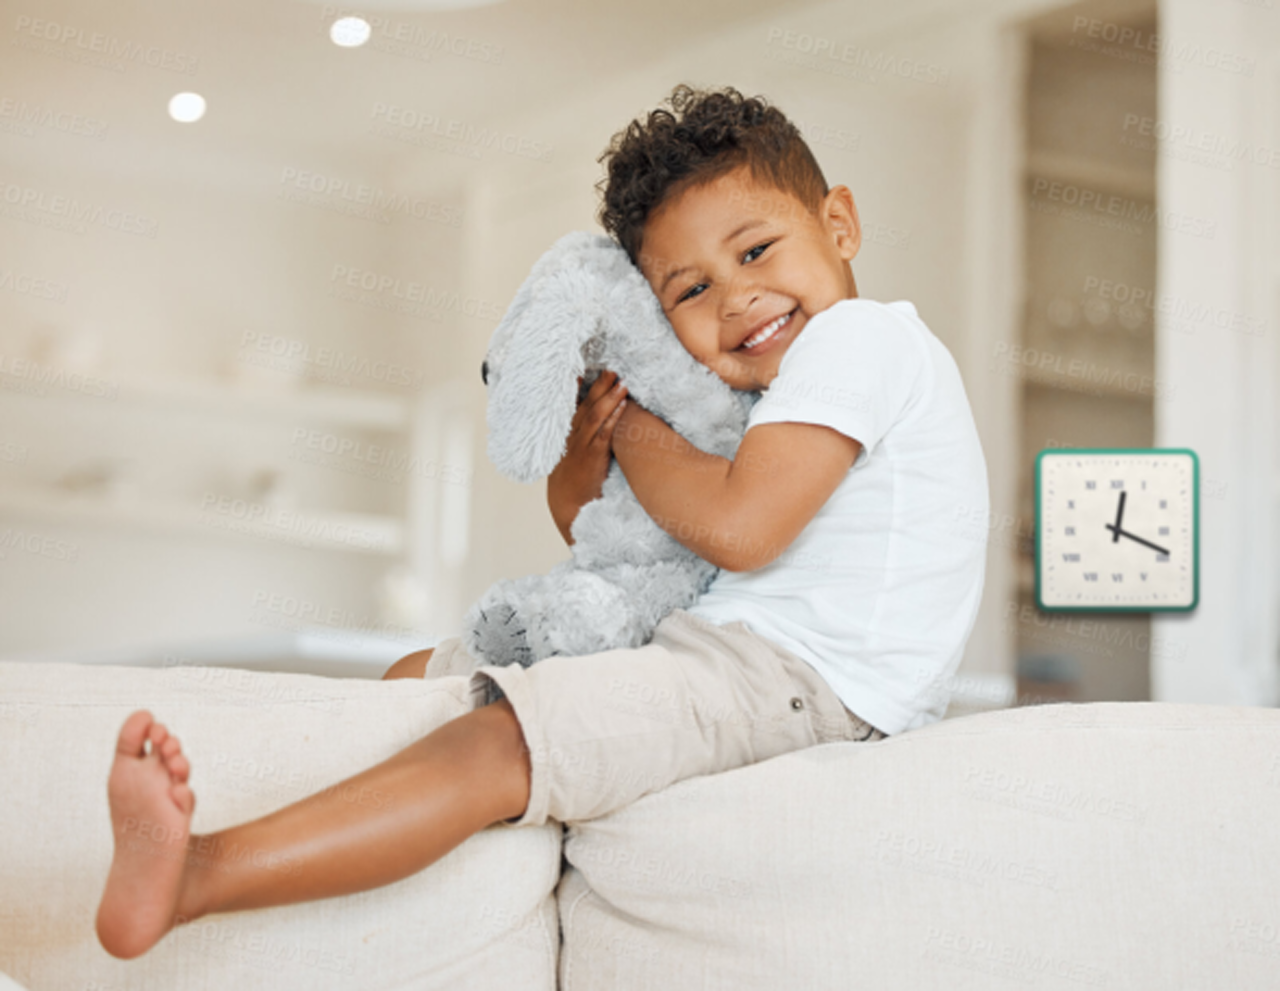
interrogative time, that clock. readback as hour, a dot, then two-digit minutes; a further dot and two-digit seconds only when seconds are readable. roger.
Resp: 12.19
